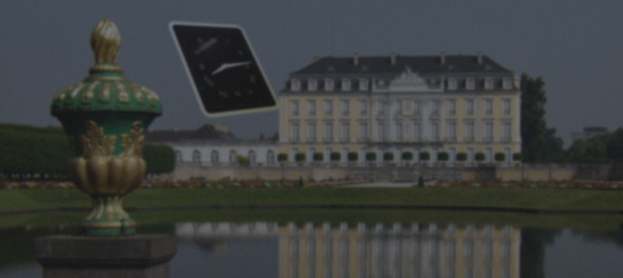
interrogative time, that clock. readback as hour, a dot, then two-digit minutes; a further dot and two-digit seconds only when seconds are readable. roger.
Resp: 8.14
